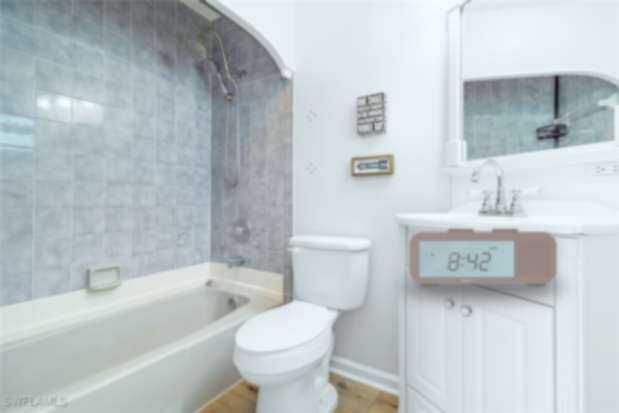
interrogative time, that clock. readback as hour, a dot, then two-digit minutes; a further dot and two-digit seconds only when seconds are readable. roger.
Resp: 8.42
